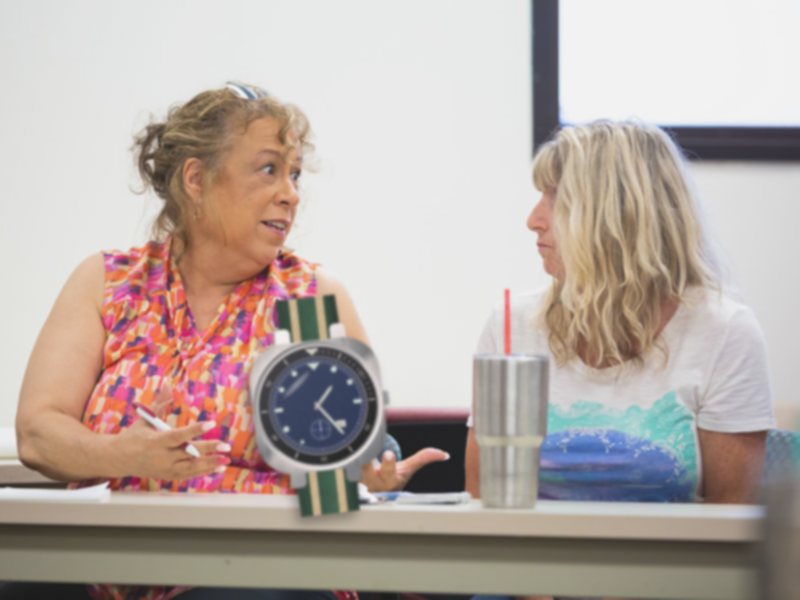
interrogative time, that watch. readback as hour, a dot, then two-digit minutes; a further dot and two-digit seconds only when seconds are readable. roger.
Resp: 1.24
